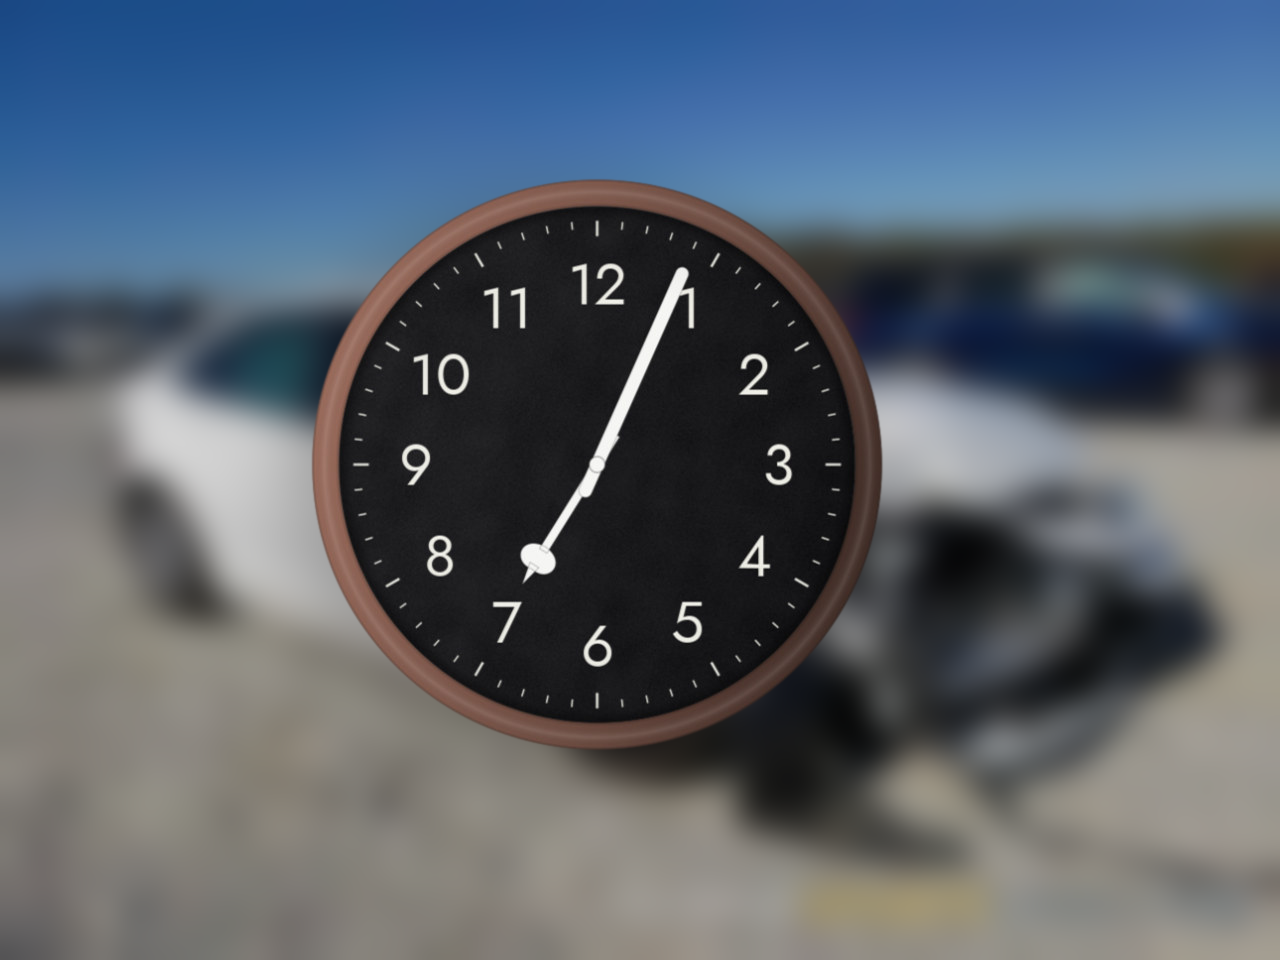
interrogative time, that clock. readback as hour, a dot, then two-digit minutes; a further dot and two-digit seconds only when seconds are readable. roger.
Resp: 7.04
